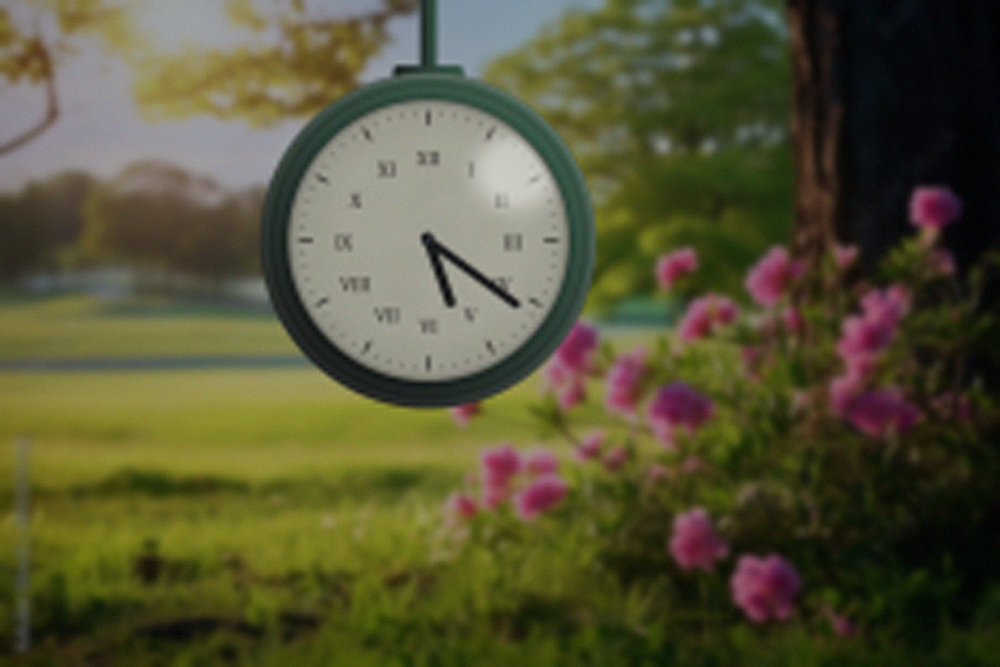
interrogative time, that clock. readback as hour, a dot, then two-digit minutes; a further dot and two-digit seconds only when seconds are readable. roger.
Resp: 5.21
